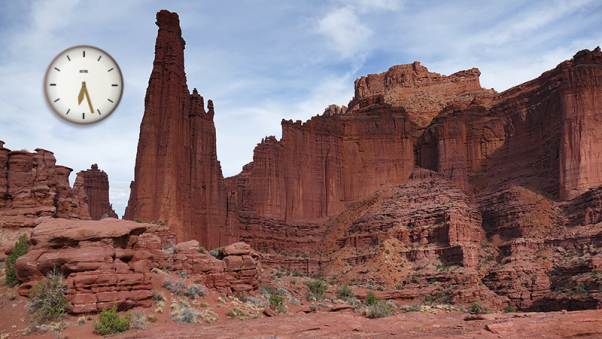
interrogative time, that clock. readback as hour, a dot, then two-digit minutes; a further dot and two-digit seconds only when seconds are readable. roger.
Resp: 6.27
